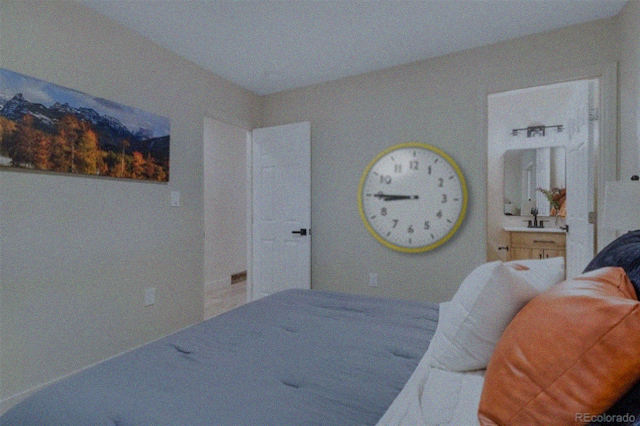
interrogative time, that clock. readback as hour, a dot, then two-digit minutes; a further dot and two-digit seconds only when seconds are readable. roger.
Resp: 8.45
